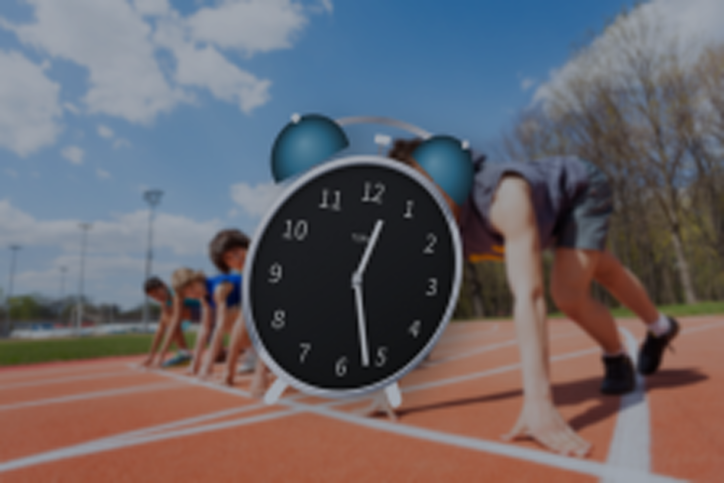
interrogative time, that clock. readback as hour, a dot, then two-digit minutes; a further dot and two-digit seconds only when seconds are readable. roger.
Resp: 12.27
